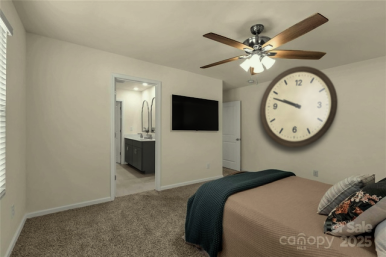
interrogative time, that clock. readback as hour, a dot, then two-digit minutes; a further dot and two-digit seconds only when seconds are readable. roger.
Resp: 9.48
